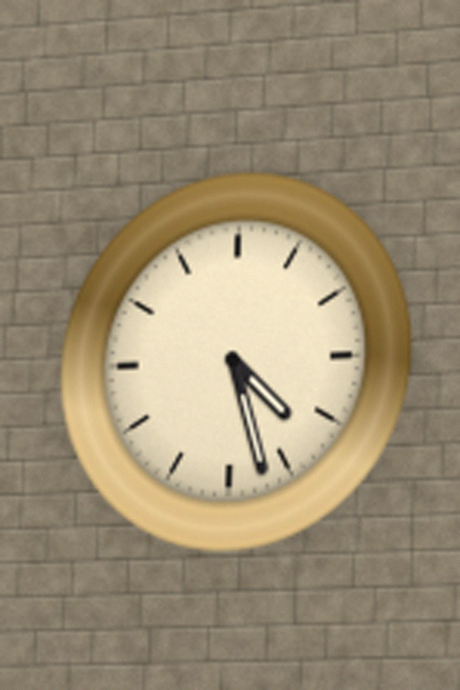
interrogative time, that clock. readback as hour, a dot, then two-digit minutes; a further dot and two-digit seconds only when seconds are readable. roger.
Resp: 4.27
